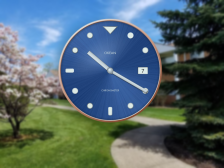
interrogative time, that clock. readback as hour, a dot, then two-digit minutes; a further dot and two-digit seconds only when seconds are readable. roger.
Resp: 10.20
